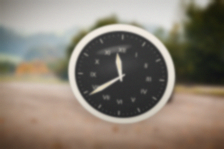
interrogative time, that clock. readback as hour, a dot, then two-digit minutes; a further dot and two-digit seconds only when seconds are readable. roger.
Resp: 11.39
